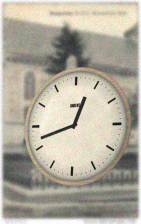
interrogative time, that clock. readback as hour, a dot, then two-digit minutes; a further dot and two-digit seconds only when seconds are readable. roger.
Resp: 12.42
